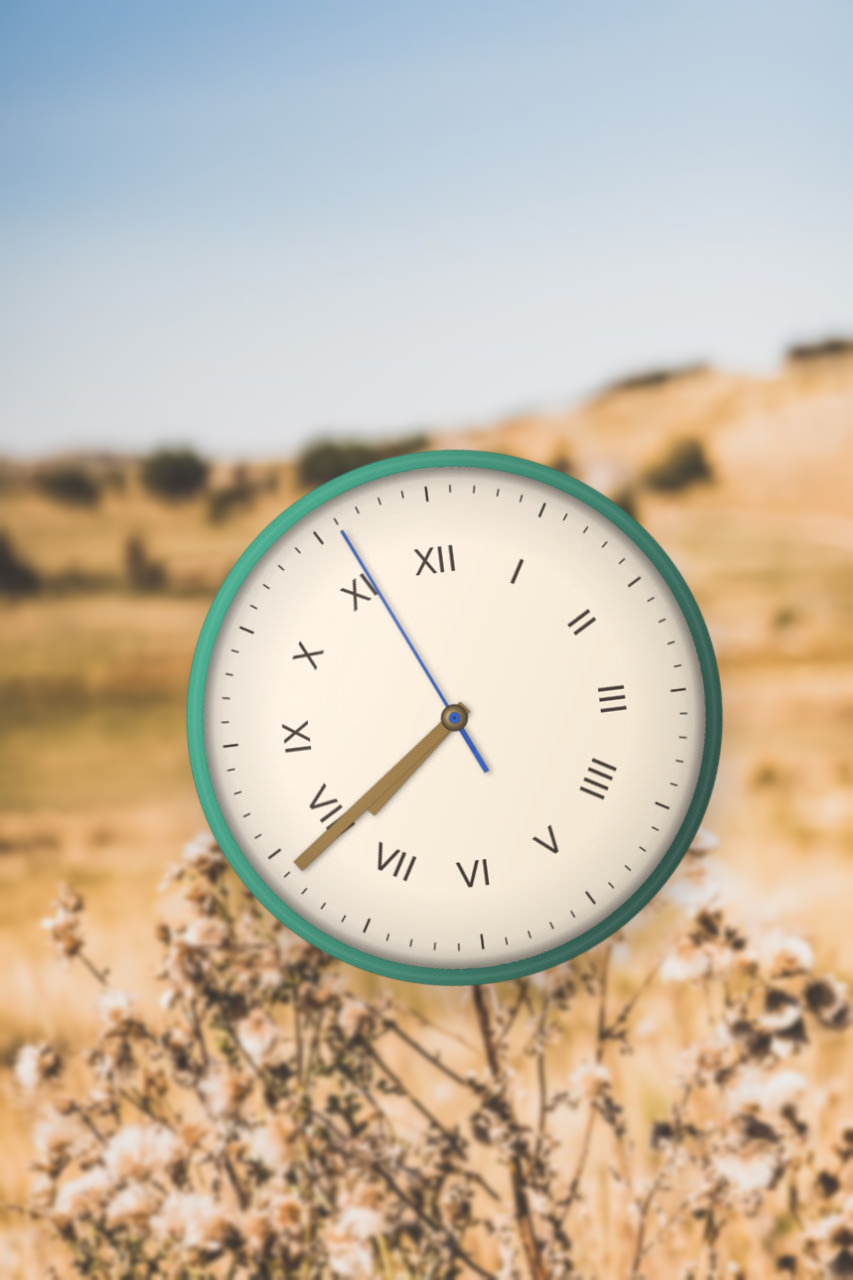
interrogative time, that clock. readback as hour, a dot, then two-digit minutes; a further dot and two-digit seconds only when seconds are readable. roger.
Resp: 7.38.56
